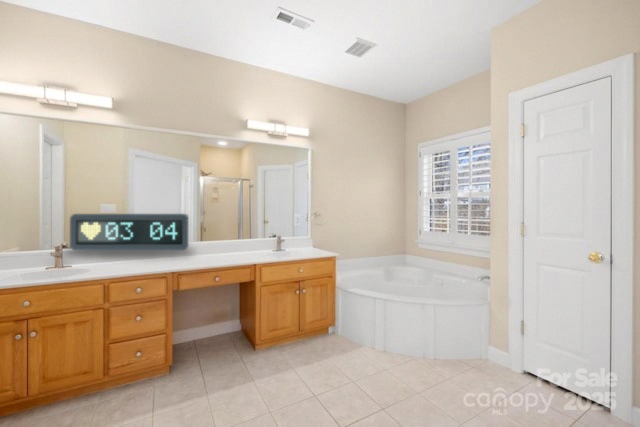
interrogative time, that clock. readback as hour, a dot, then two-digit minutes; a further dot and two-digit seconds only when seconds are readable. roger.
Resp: 3.04
